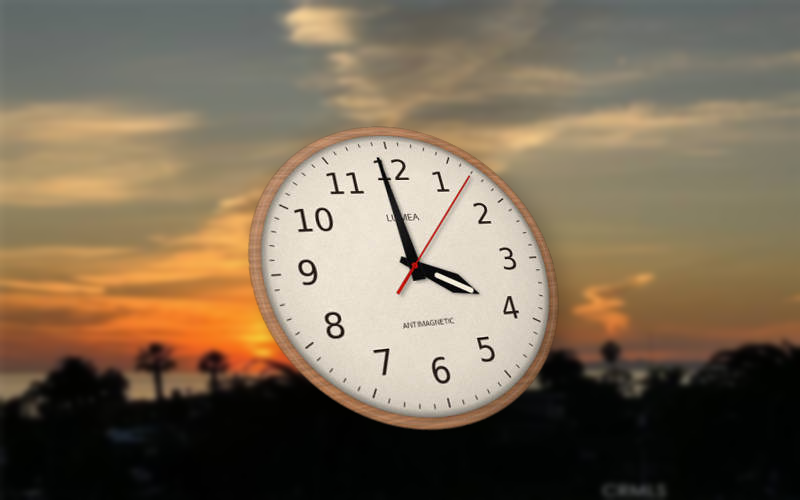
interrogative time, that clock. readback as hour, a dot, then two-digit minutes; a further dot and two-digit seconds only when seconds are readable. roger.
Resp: 3.59.07
